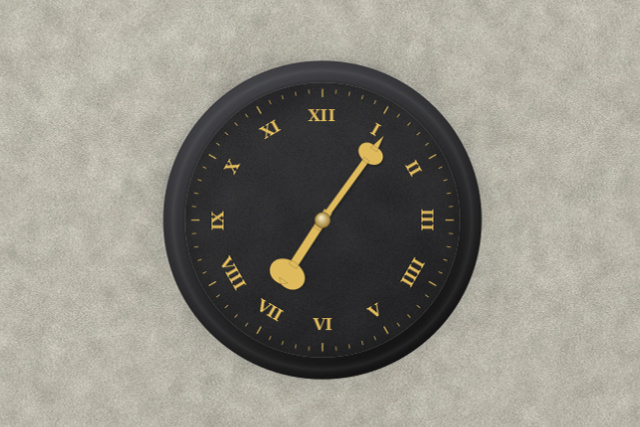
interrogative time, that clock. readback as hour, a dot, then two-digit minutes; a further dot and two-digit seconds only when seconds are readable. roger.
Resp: 7.06
